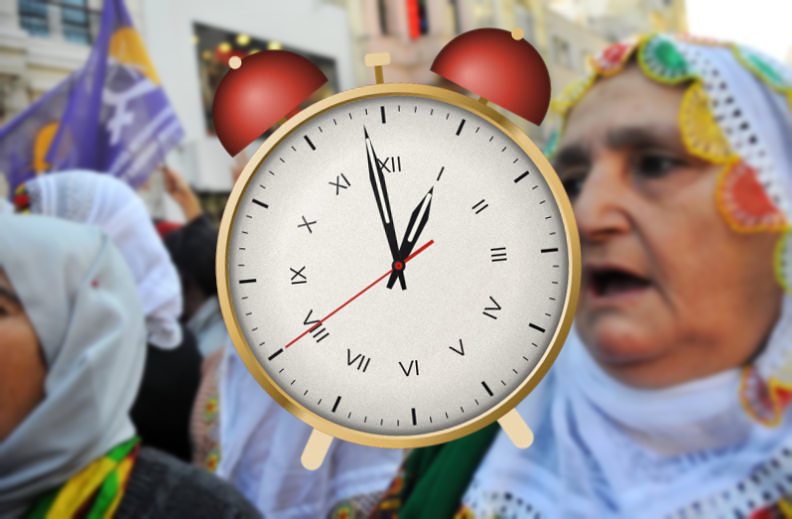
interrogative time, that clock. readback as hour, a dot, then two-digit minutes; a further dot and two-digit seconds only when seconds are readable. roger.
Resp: 12.58.40
